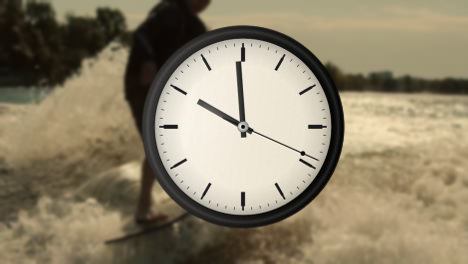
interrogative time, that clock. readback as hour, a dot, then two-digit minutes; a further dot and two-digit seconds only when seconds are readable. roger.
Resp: 9.59.19
